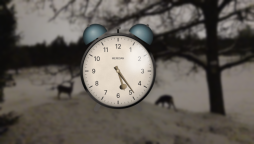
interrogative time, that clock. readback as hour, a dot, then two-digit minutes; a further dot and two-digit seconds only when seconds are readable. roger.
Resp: 5.24
